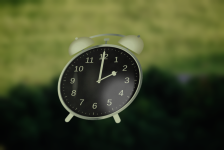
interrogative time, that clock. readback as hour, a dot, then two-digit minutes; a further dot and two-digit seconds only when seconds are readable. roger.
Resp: 2.00
